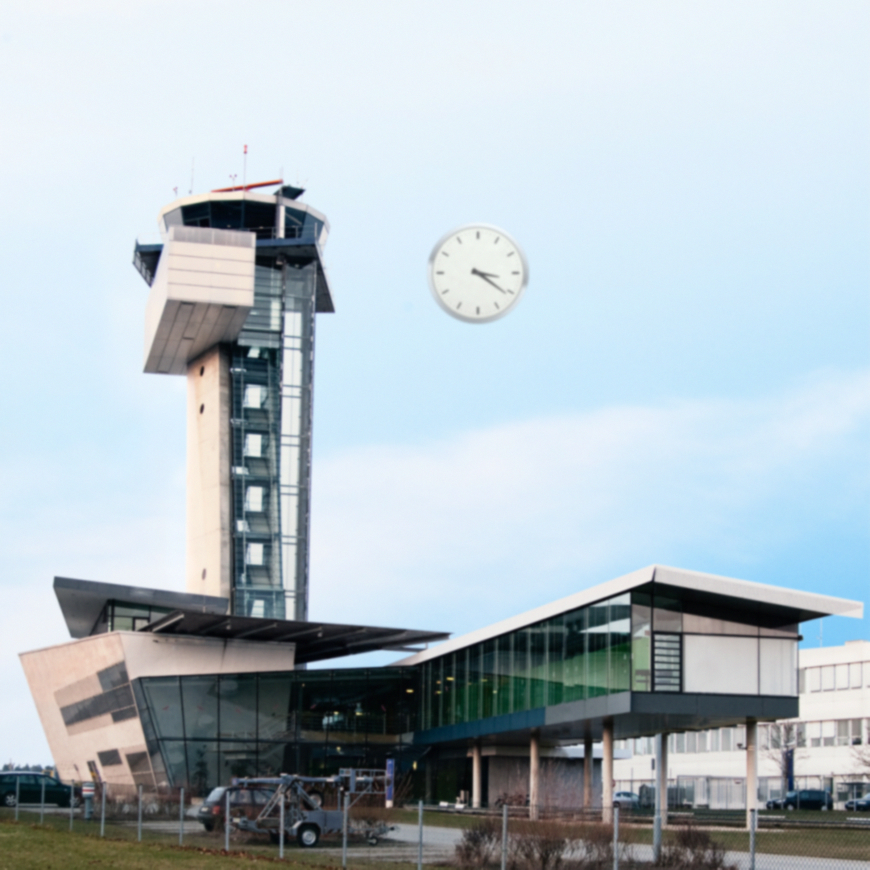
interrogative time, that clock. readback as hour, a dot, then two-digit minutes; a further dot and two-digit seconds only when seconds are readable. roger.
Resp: 3.21
